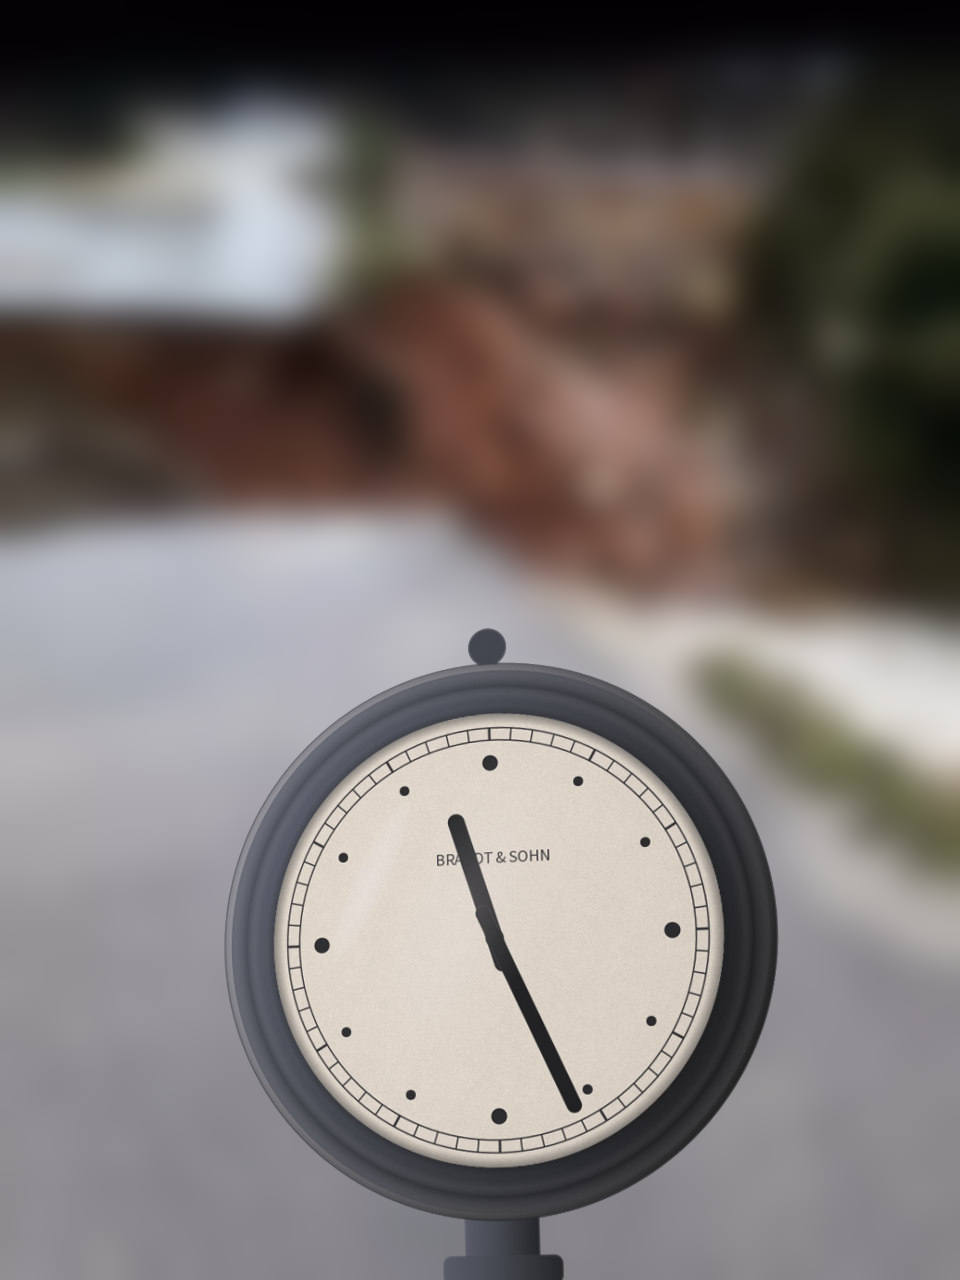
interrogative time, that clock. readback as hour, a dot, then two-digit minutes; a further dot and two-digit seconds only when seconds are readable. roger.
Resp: 11.26
